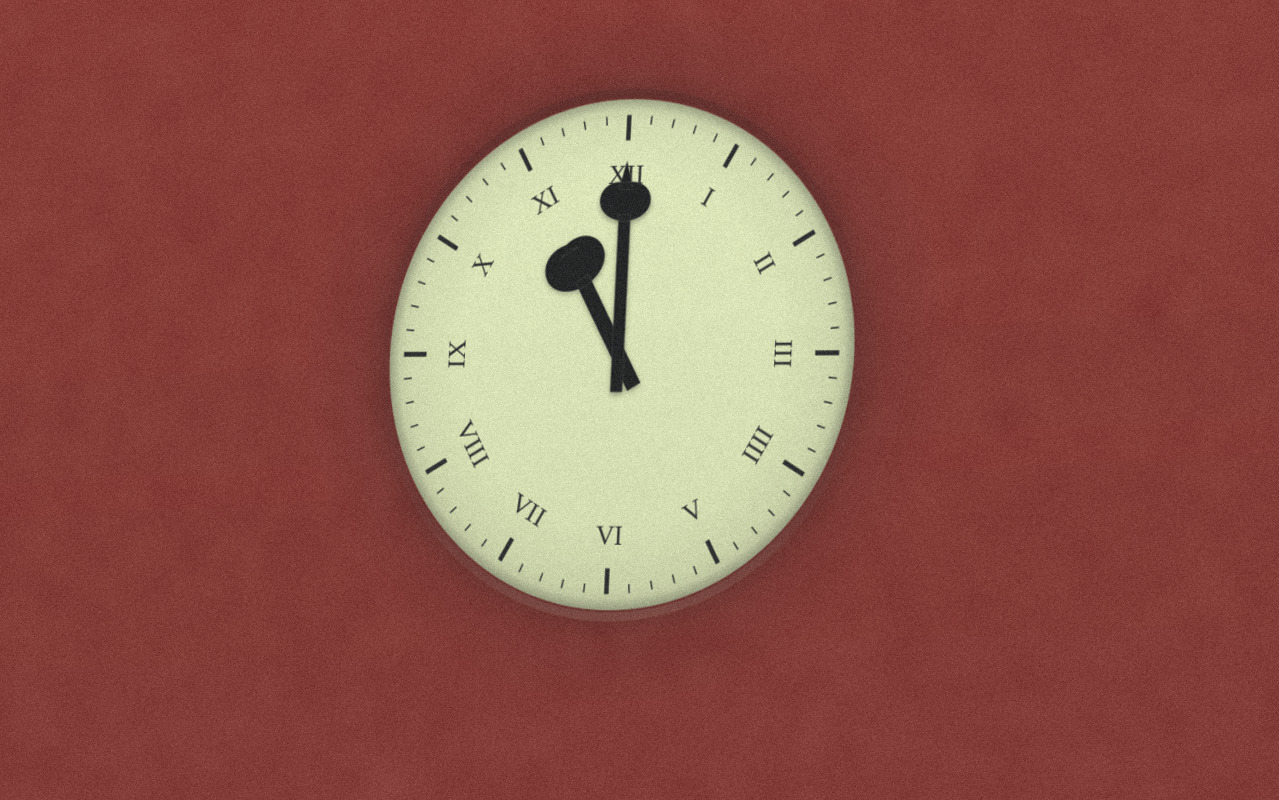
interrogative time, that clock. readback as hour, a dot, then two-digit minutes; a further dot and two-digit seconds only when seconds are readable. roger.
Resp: 11.00
